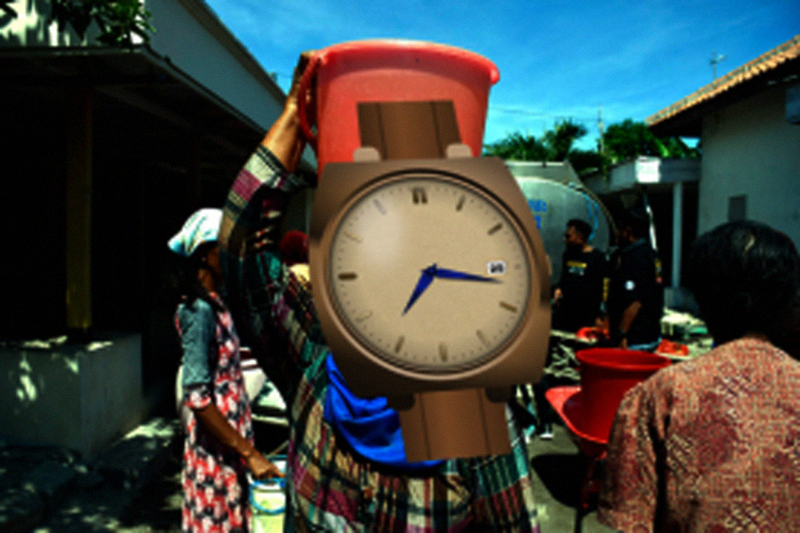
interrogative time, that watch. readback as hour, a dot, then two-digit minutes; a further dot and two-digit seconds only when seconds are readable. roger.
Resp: 7.17
